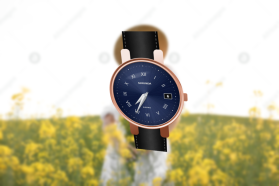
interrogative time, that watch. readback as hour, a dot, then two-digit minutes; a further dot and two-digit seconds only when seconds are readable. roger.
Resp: 7.35
